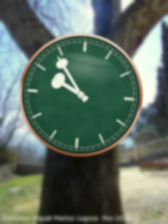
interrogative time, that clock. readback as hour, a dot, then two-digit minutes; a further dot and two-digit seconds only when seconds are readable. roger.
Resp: 9.54
